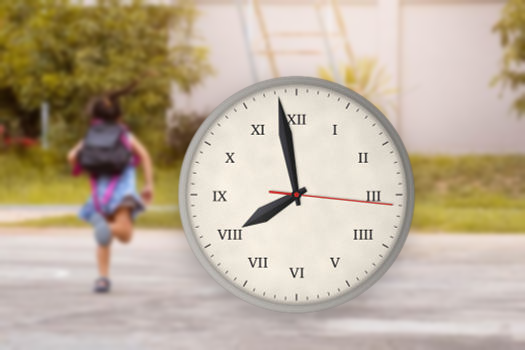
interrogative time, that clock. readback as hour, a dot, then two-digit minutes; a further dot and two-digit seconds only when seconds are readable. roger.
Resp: 7.58.16
